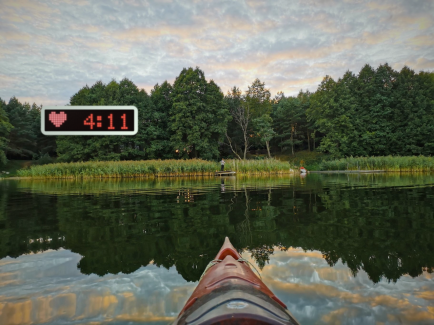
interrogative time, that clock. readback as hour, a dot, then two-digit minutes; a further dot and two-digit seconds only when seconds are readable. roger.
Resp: 4.11
